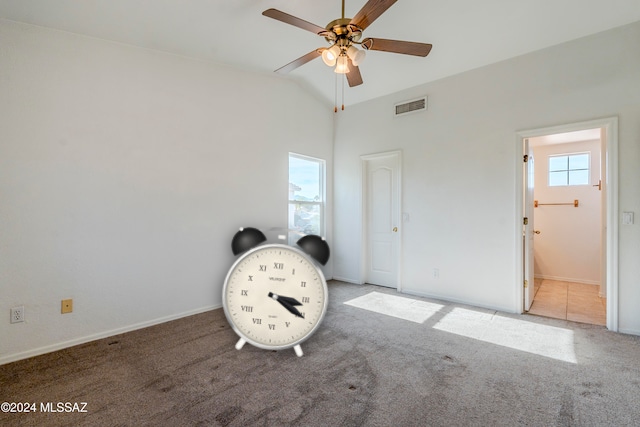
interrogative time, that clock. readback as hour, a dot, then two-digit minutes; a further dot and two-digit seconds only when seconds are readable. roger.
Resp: 3.20
